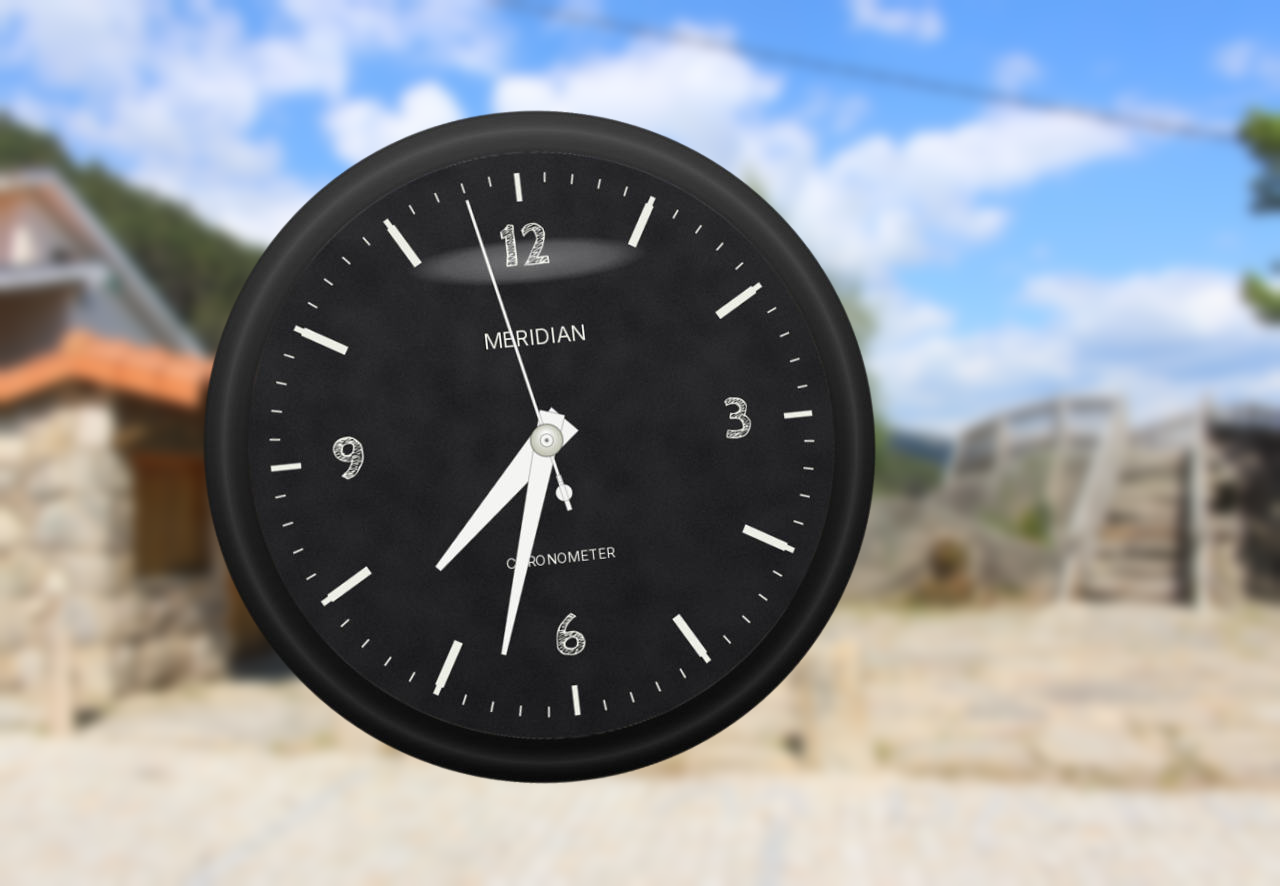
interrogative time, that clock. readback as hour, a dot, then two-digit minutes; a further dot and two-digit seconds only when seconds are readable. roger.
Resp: 7.32.58
